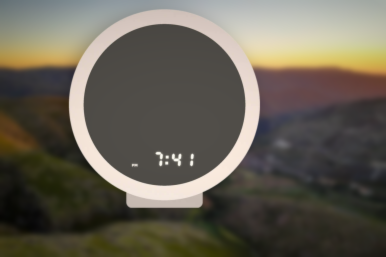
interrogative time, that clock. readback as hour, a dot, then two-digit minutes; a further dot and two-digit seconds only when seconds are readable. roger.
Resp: 7.41
